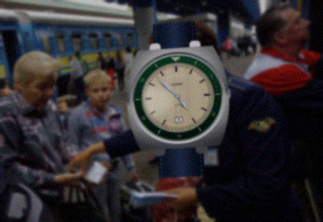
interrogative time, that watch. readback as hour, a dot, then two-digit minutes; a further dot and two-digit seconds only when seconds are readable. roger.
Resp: 4.53
